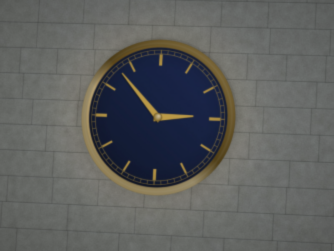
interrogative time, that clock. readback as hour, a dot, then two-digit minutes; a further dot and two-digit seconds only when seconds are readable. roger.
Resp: 2.53
